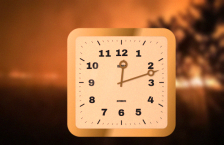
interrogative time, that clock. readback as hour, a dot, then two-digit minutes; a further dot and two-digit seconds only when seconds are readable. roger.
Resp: 12.12
